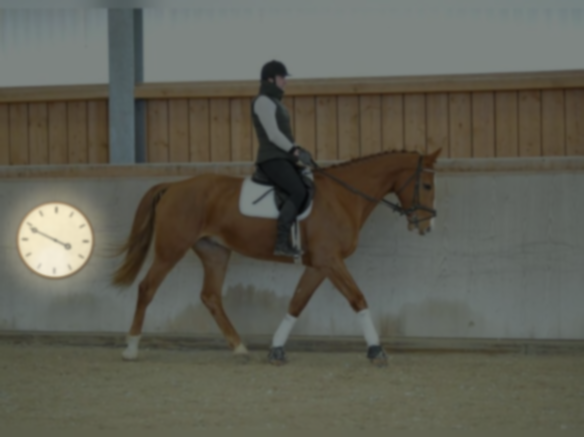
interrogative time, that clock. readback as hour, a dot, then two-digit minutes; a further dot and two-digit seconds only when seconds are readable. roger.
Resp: 3.49
